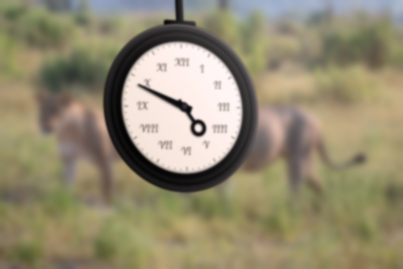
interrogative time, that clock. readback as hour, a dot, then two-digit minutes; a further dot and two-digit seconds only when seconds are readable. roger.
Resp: 4.49
